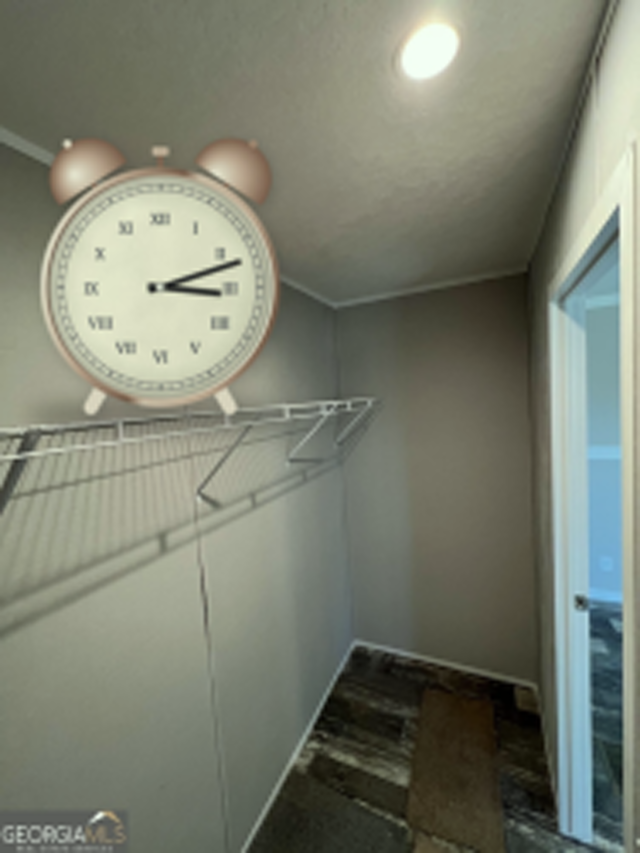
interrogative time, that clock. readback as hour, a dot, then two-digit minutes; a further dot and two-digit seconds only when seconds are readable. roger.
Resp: 3.12
